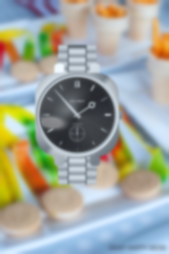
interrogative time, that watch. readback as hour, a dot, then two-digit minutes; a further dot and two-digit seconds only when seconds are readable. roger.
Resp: 1.53
